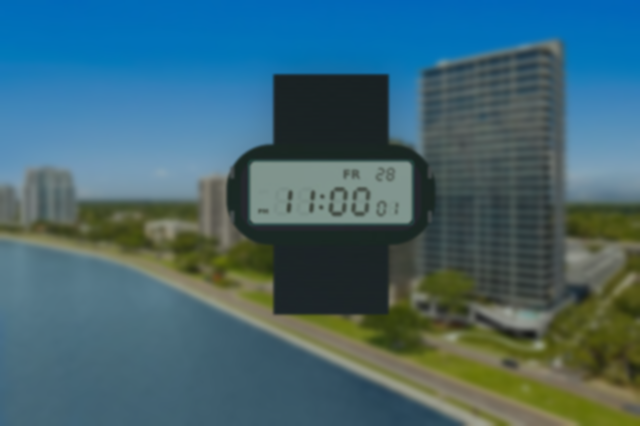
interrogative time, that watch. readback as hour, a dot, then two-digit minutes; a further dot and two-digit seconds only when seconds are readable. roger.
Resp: 11.00.01
